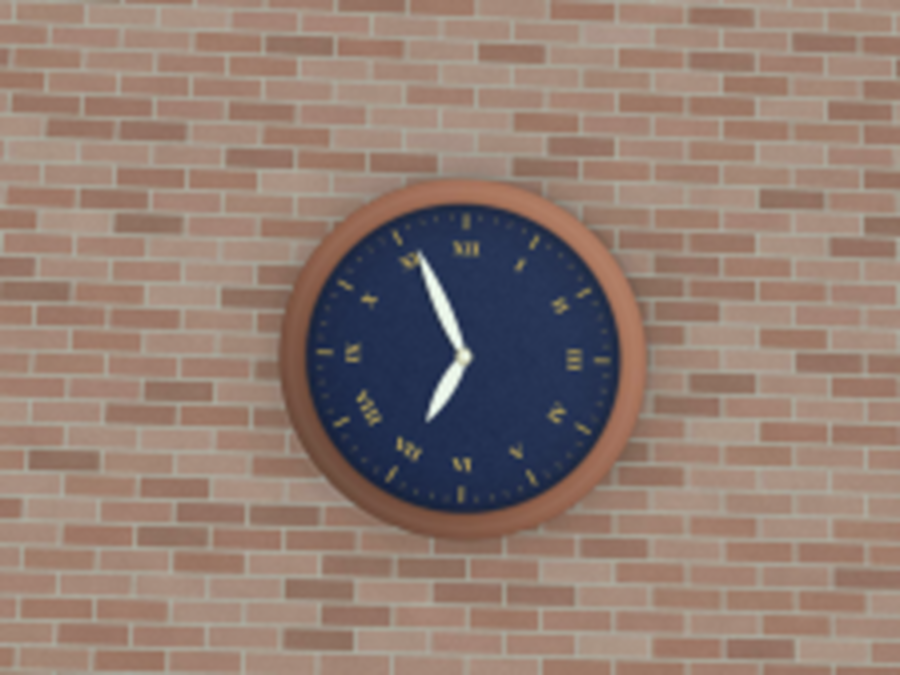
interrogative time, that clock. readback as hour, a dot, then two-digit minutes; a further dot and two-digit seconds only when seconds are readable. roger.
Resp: 6.56
